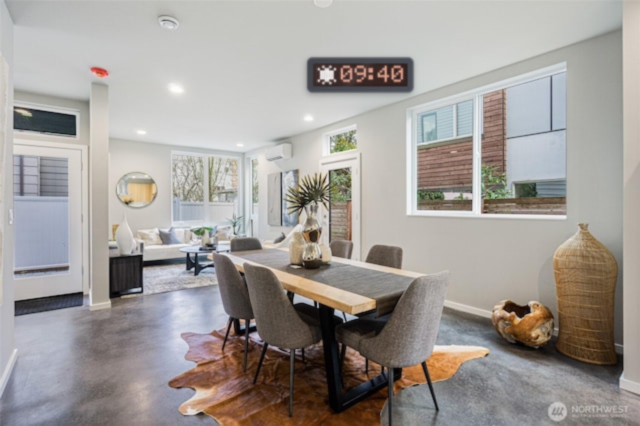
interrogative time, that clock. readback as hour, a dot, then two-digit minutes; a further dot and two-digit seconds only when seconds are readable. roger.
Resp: 9.40
